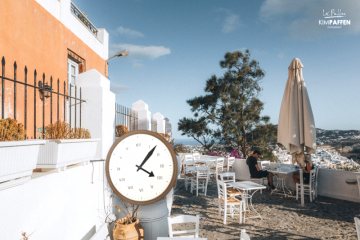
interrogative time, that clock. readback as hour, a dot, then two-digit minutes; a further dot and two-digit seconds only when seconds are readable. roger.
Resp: 4.07
